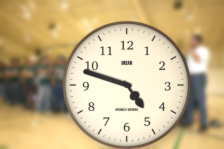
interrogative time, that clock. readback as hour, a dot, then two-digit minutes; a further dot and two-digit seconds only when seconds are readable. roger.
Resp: 4.48
